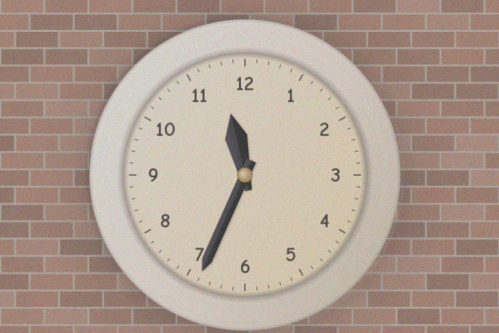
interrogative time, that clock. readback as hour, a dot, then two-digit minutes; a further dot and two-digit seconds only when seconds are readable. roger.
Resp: 11.34
